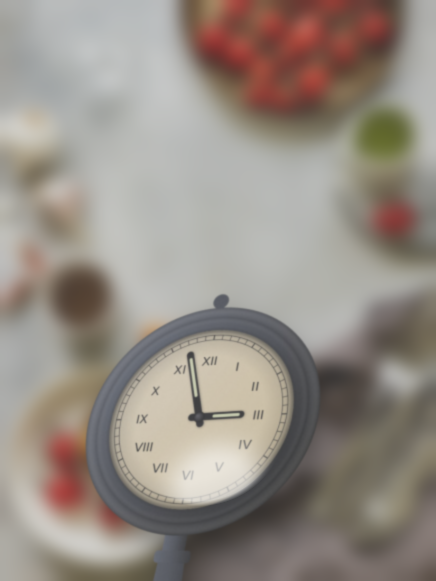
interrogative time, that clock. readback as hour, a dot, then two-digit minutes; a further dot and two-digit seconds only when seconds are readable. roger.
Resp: 2.57
